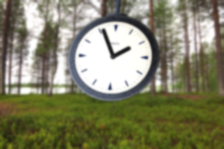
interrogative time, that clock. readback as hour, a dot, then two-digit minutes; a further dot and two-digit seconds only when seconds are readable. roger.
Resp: 1.56
